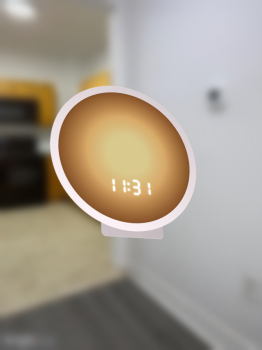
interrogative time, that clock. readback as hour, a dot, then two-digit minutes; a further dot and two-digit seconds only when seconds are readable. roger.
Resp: 11.31
